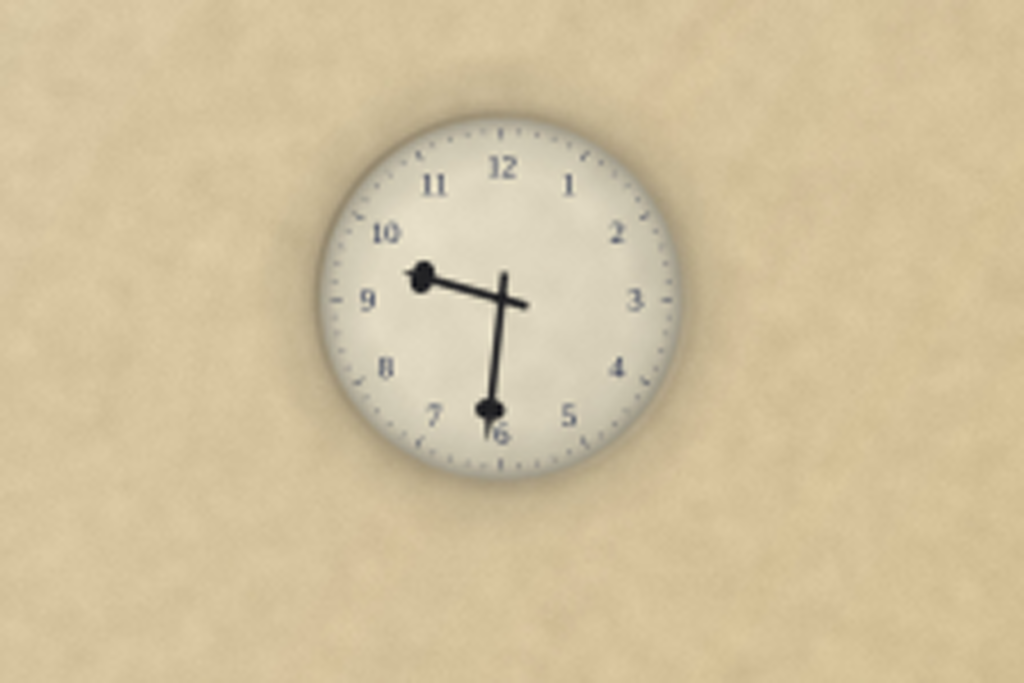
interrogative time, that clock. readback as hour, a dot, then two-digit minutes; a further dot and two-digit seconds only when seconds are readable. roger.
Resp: 9.31
